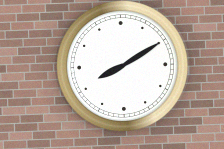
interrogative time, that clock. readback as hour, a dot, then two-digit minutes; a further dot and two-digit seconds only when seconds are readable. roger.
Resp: 8.10
